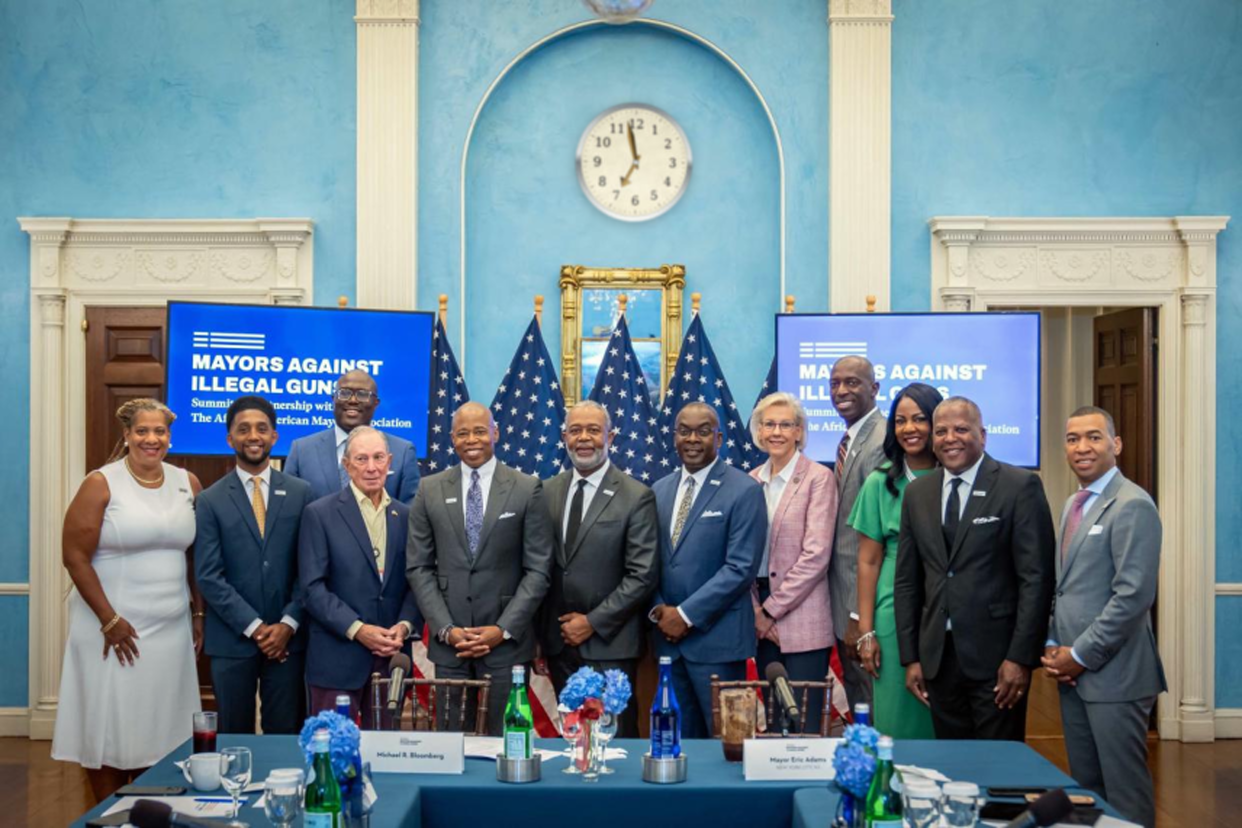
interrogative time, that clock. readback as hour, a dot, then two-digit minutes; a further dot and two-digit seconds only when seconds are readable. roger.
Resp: 6.58
